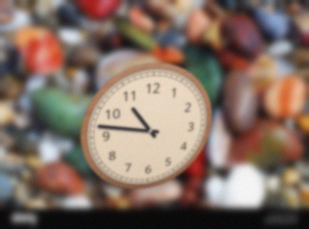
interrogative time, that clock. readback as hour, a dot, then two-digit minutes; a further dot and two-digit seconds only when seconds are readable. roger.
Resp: 10.47
